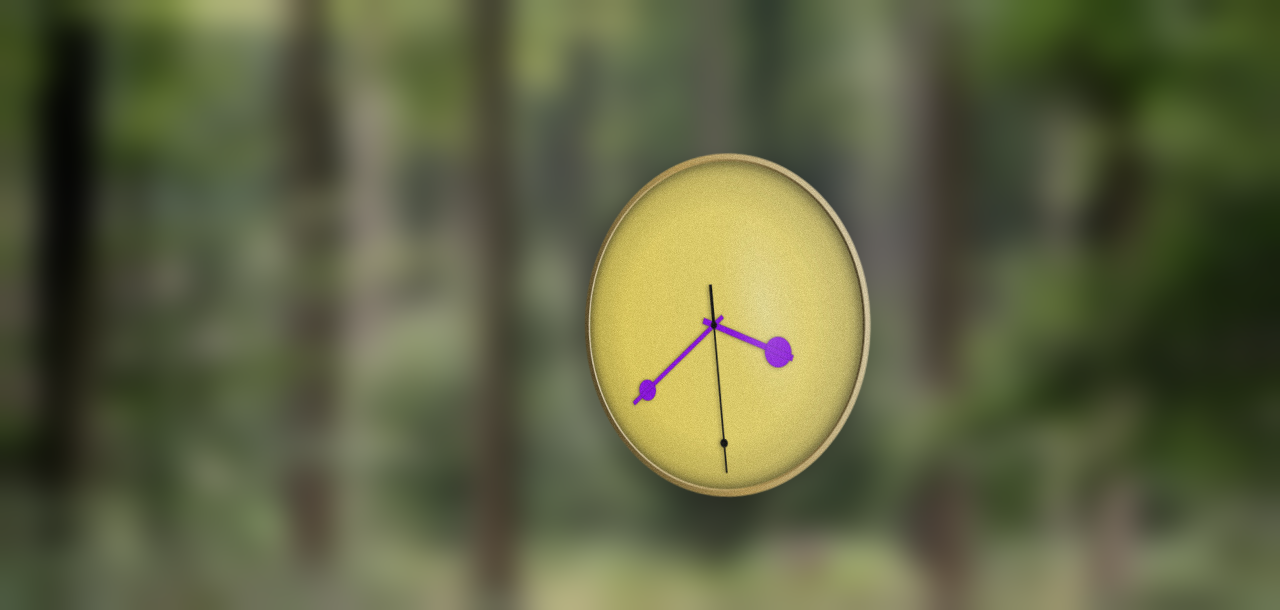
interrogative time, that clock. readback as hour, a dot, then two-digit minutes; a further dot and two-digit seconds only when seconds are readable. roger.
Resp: 3.38.29
